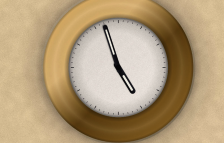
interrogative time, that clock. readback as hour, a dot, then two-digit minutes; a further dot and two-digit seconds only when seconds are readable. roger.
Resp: 4.57
